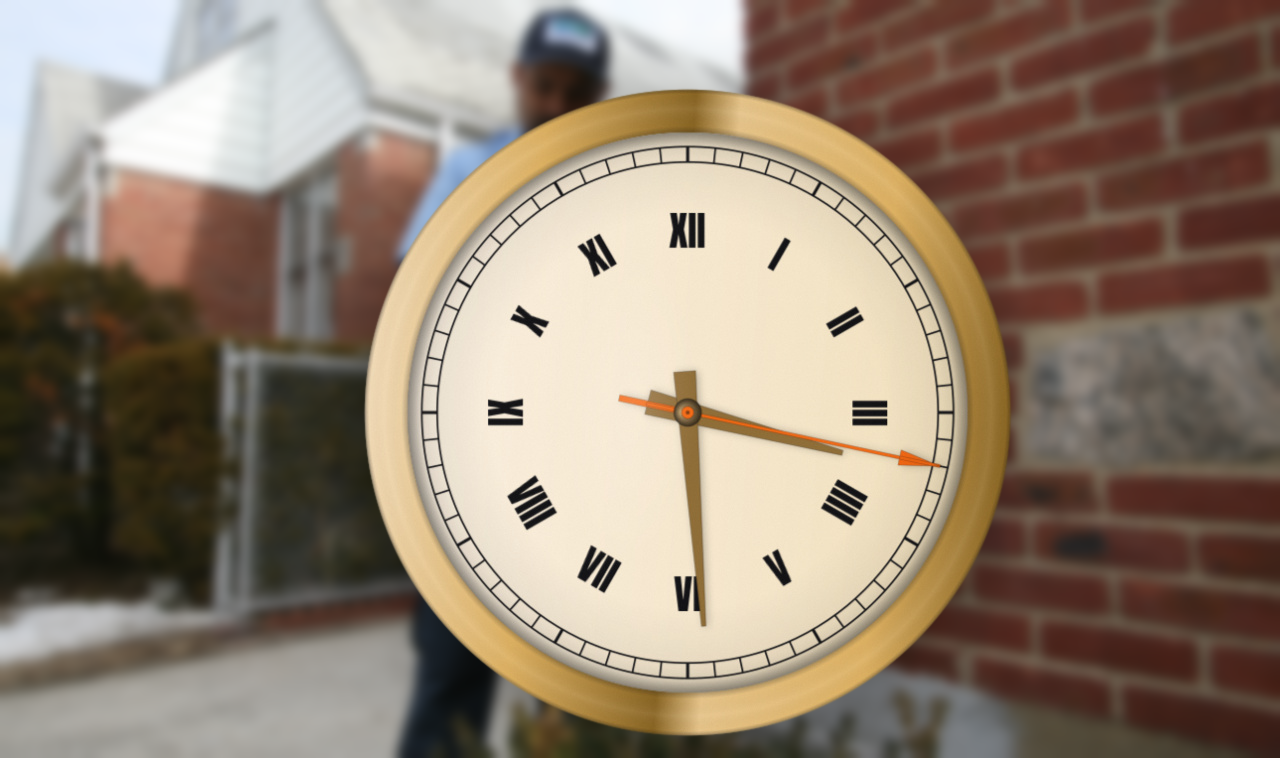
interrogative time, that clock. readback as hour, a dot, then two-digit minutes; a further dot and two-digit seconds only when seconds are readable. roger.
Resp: 3.29.17
